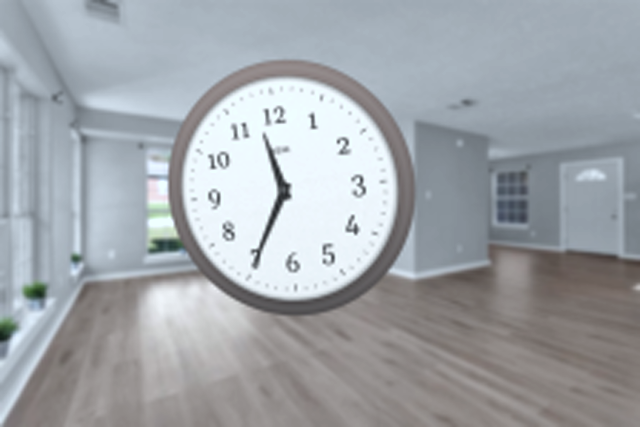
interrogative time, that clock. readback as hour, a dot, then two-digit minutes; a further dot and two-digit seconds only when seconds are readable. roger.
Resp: 11.35
